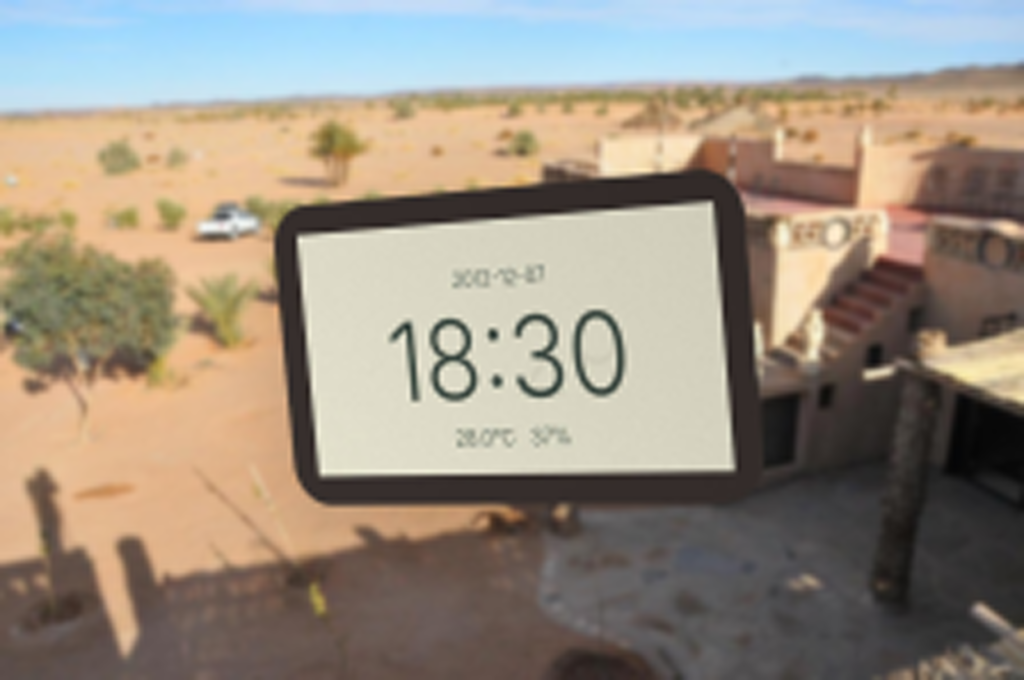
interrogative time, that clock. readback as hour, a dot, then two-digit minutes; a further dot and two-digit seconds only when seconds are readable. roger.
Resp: 18.30
